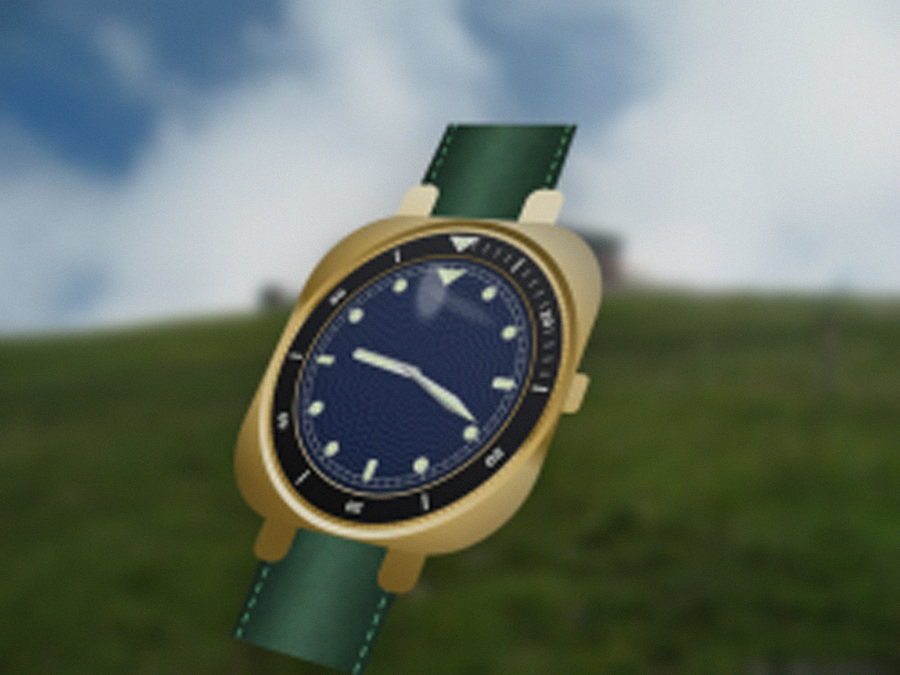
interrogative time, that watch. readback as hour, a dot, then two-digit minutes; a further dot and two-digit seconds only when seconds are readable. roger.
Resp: 9.19
